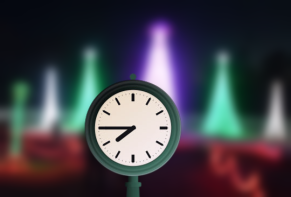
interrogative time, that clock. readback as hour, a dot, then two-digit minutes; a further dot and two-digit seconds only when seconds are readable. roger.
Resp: 7.45
